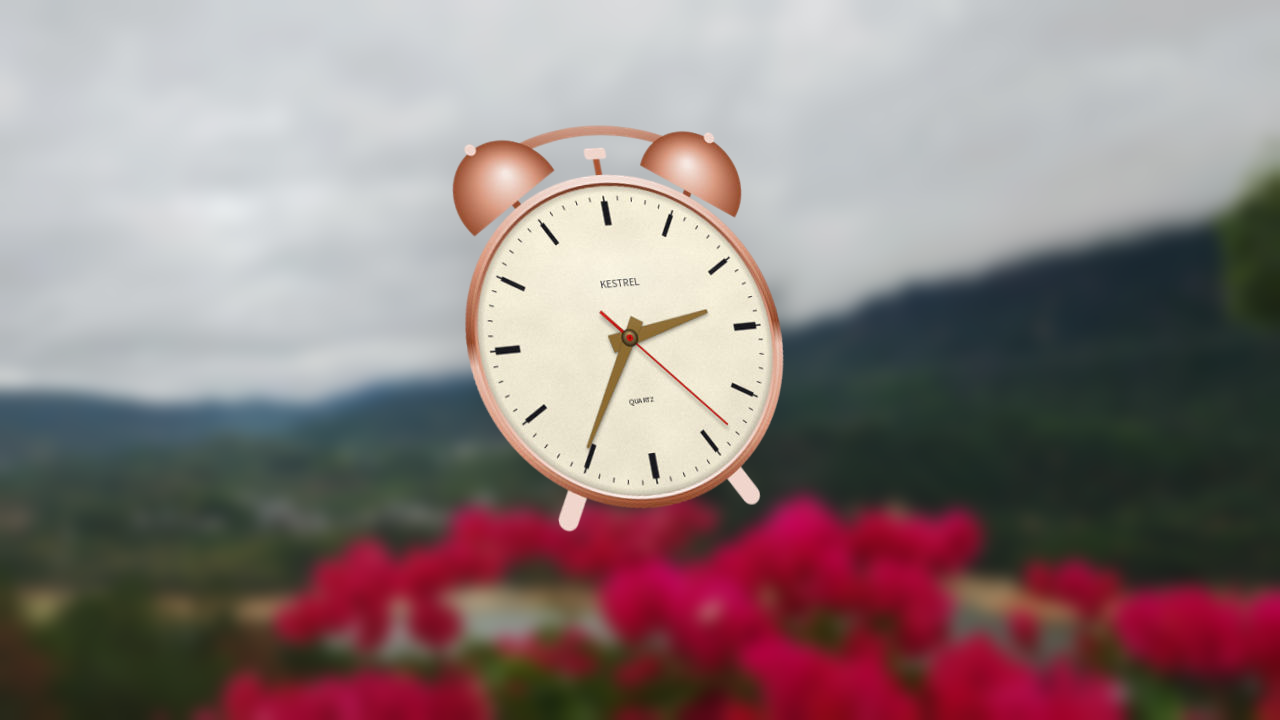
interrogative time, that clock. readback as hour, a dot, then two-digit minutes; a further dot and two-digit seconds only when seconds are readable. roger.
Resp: 2.35.23
